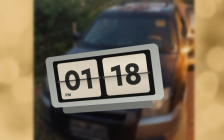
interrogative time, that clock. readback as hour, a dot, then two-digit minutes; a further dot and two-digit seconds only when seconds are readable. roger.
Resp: 1.18
